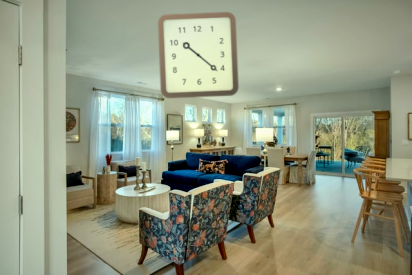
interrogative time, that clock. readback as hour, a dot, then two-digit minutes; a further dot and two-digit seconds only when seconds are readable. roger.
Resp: 10.22
